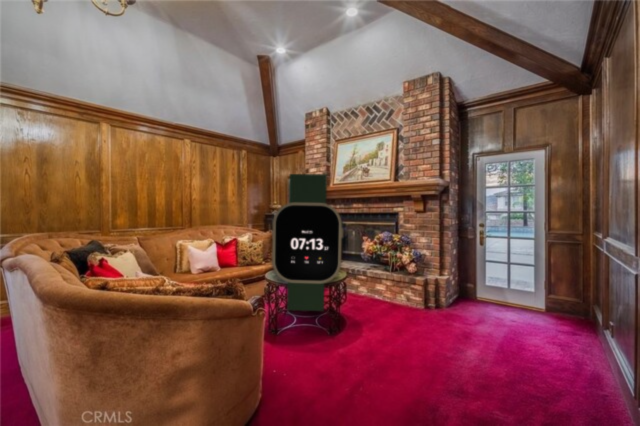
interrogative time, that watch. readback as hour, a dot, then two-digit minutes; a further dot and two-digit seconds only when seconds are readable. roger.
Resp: 7.13
